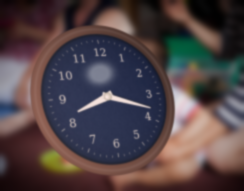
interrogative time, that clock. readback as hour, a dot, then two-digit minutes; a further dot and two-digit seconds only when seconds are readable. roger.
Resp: 8.18
